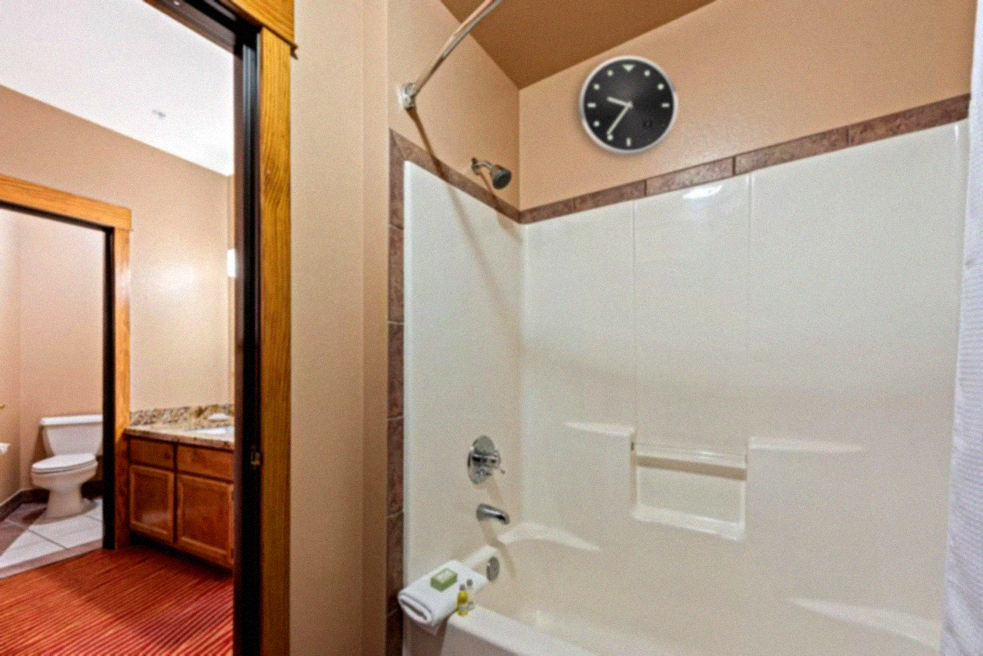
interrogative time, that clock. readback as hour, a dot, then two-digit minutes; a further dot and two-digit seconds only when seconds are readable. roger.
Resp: 9.36
